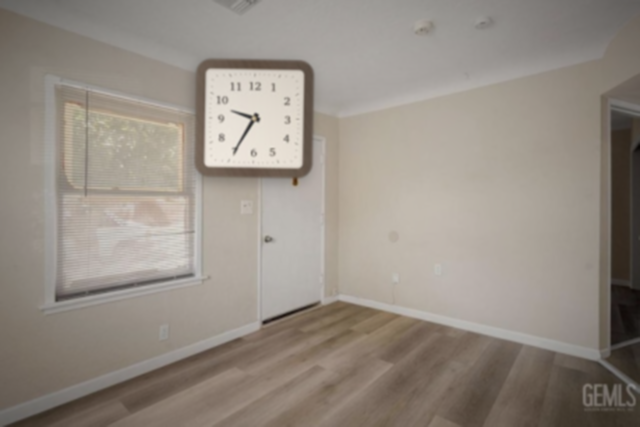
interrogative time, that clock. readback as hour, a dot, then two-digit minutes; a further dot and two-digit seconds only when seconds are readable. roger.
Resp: 9.35
